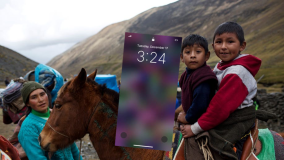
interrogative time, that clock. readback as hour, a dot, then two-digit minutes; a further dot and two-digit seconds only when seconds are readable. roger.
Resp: 3.24
